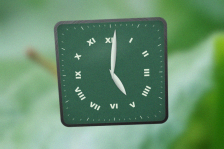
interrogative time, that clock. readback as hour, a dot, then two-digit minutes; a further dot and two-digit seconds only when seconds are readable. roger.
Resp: 5.01
